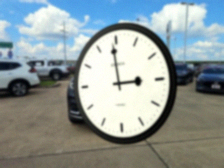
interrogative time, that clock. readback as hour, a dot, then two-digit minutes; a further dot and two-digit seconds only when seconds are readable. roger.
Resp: 2.59
